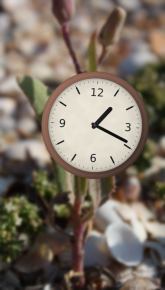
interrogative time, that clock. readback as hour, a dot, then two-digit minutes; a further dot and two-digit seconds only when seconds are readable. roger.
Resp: 1.19
